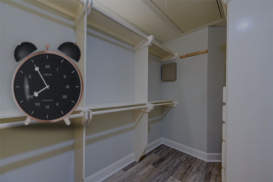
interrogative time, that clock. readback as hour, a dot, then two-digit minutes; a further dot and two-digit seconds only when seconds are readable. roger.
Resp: 7.55
